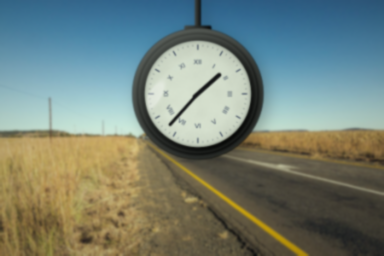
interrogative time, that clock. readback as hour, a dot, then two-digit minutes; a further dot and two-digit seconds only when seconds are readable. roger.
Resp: 1.37
